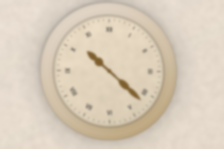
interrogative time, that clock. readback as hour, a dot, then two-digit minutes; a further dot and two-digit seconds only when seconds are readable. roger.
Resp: 10.22
